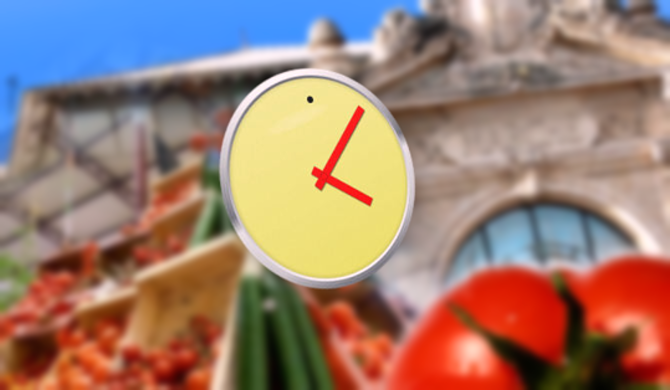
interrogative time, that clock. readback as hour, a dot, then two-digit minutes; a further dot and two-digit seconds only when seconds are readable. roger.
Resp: 4.07
